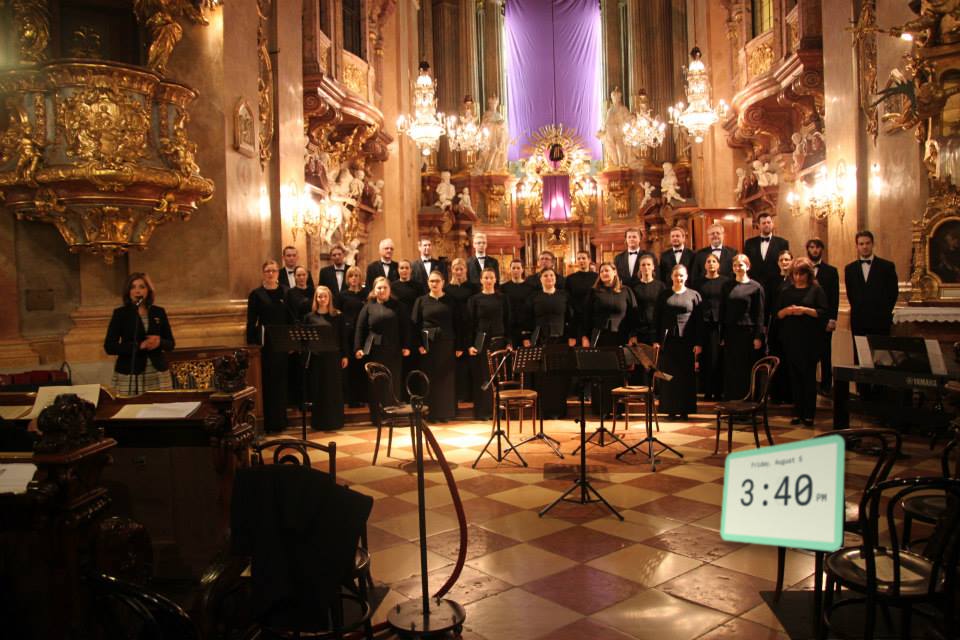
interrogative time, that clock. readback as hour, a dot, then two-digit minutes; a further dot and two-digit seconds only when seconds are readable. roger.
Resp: 3.40
